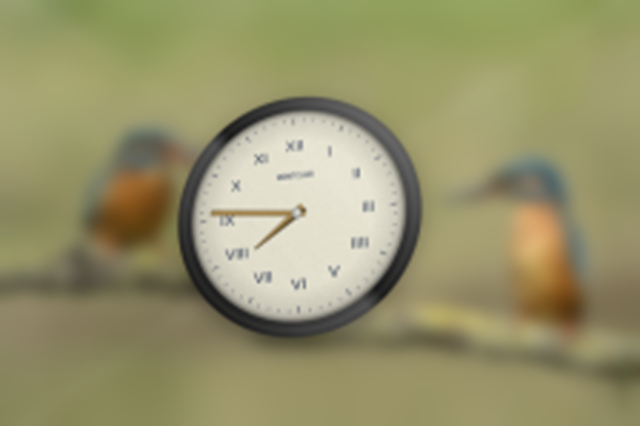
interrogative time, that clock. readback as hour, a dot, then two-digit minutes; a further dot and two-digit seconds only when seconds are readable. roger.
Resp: 7.46
